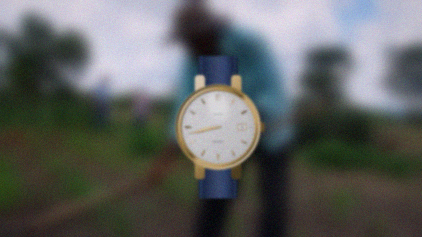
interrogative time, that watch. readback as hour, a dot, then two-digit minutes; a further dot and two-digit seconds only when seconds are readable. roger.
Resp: 8.43
